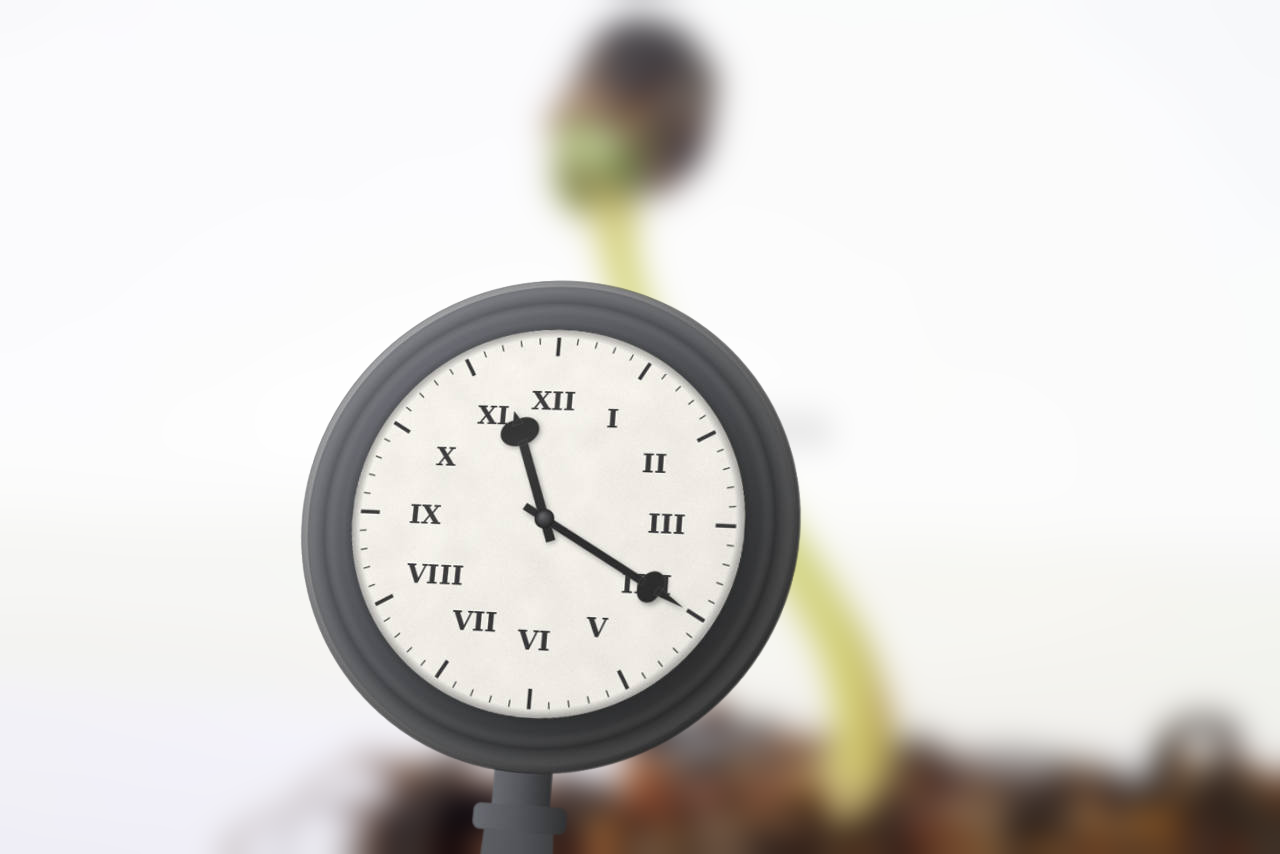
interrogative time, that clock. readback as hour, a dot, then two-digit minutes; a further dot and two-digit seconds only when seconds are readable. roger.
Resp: 11.20
